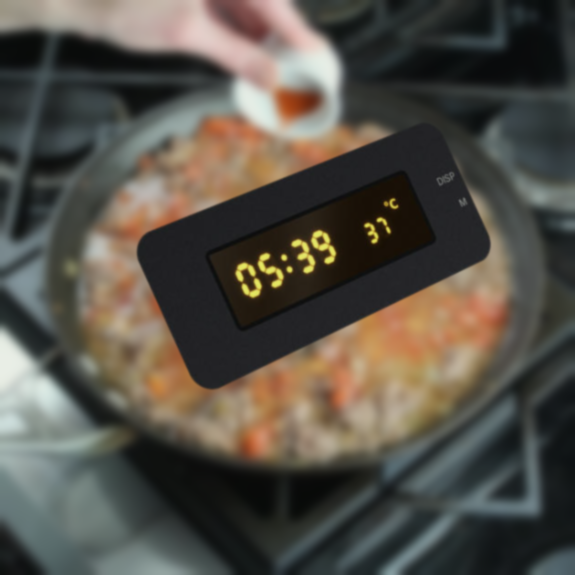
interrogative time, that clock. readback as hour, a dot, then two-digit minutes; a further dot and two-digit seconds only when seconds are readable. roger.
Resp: 5.39
